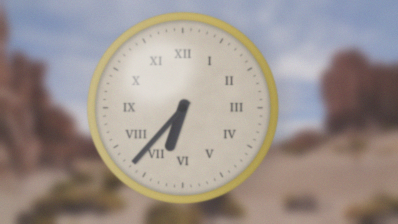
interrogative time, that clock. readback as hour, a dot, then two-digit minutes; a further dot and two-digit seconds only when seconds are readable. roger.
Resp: 6.37
